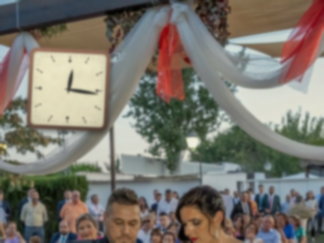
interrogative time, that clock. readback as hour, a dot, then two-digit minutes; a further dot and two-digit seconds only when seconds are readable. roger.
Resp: 12.16
